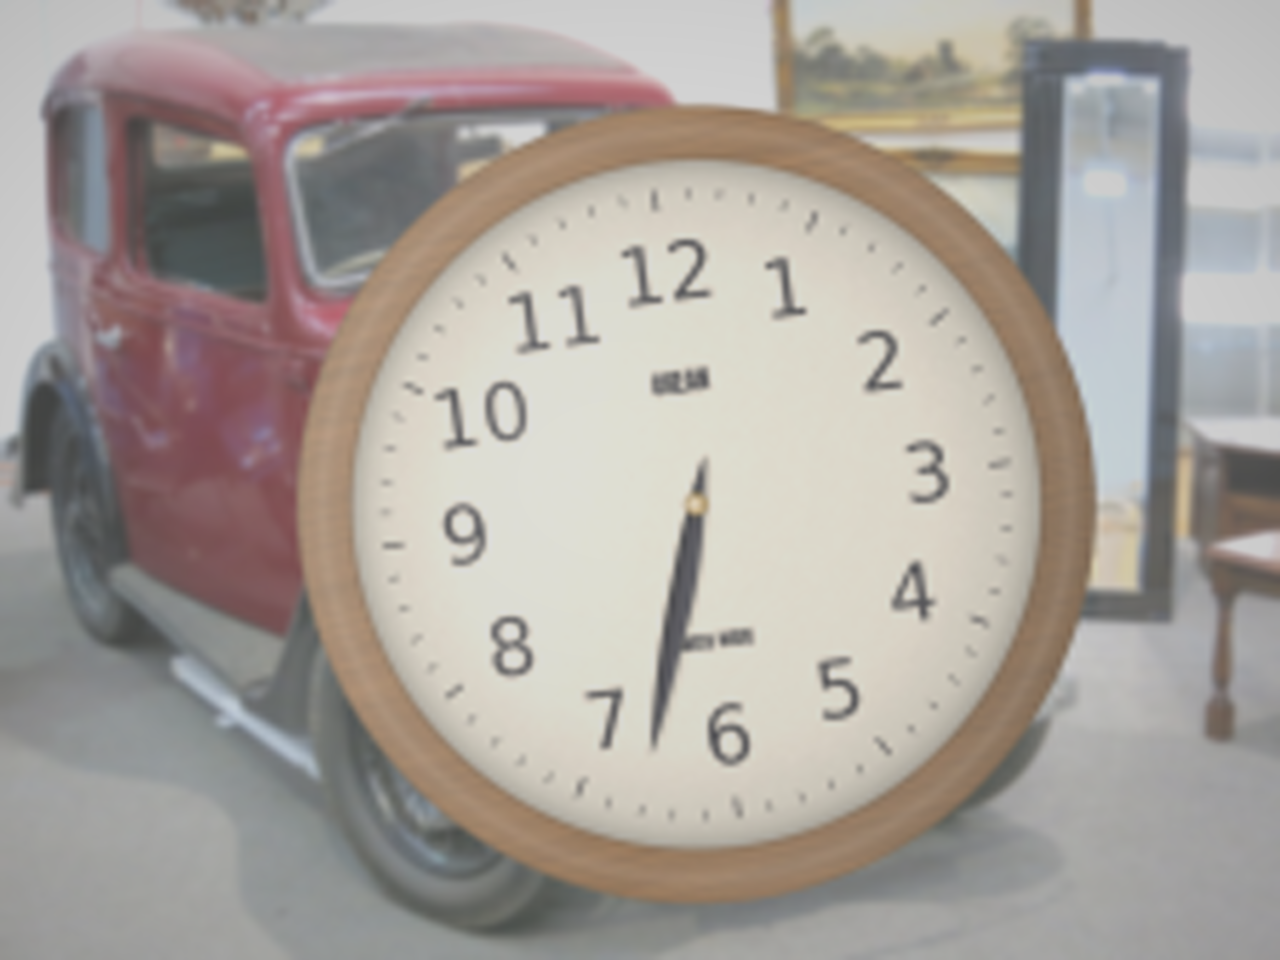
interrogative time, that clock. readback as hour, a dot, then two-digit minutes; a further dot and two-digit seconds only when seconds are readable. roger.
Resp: 6.33
